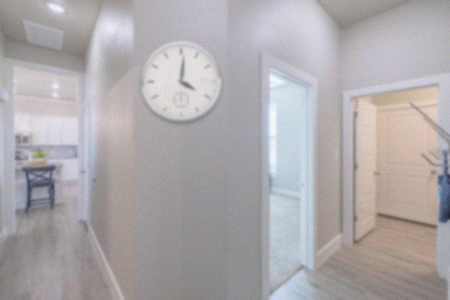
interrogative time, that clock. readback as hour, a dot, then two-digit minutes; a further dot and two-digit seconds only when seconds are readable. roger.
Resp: 4.01
